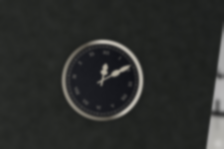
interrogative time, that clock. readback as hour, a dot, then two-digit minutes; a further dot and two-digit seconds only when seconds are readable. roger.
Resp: 12.09
